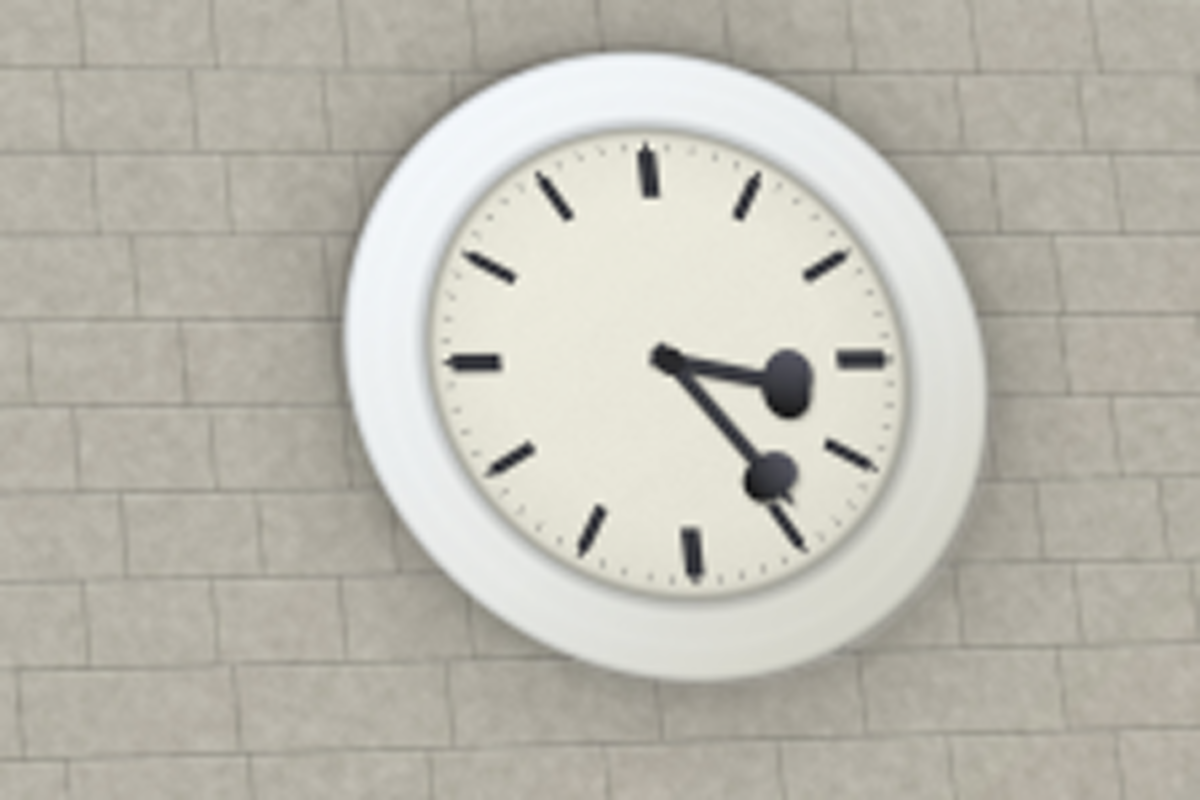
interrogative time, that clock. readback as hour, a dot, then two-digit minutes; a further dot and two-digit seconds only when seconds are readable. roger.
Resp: 3.24
